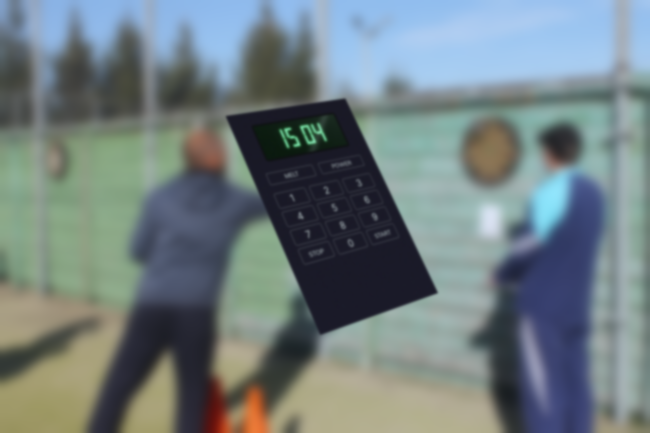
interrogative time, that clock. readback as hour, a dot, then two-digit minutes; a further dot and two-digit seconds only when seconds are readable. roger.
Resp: 15.04
